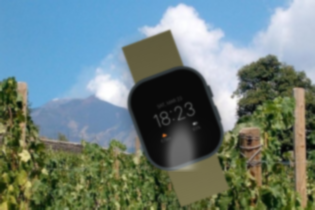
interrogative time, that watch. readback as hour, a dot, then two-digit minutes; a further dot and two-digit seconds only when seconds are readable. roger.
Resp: 18.23
